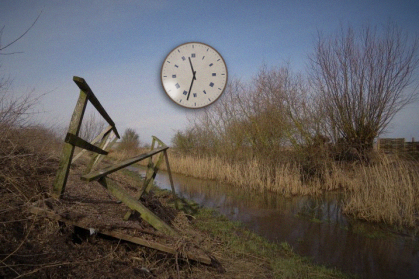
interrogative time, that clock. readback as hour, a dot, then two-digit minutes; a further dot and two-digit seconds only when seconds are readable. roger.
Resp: 11.33
